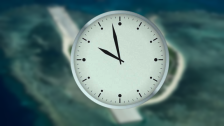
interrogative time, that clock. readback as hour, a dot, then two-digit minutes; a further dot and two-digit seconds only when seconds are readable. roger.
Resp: 9.58
